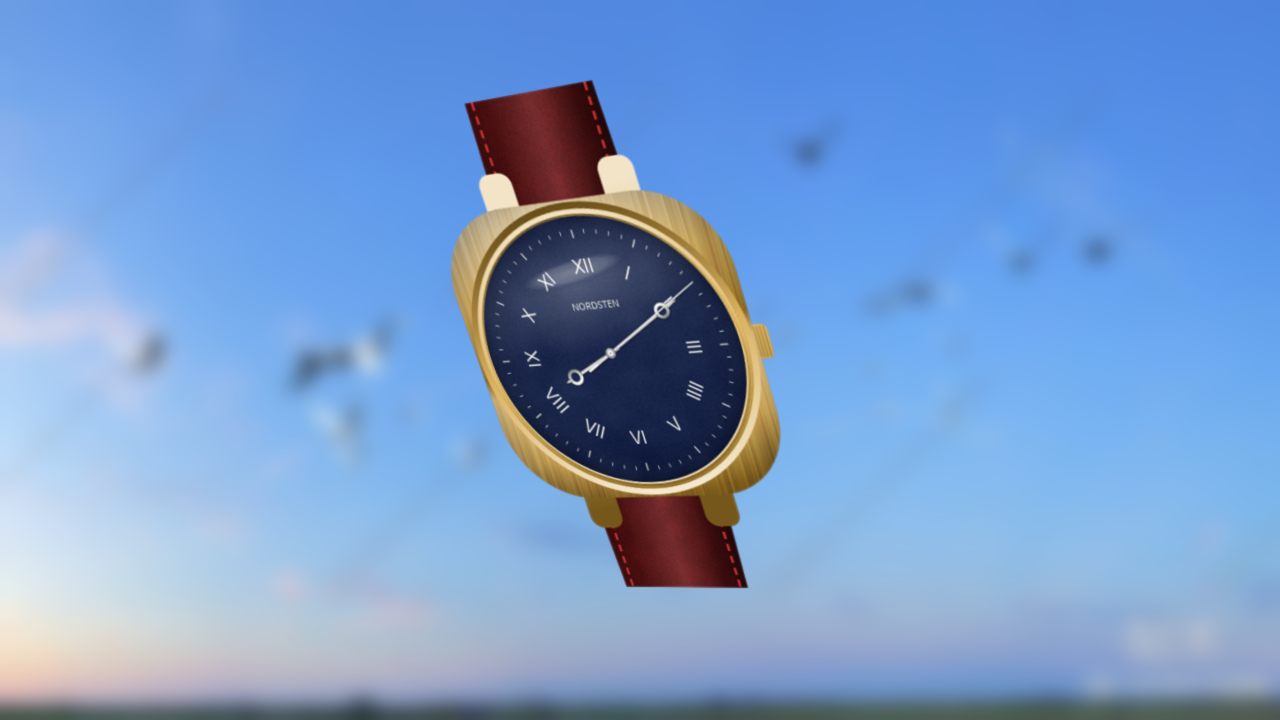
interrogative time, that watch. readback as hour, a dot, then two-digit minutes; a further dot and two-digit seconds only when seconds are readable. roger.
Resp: 8.10.10
